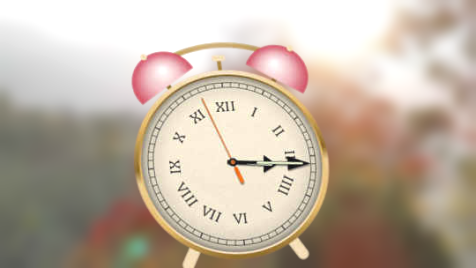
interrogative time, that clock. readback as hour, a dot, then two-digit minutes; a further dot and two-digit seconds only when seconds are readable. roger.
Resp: 3.15.57
